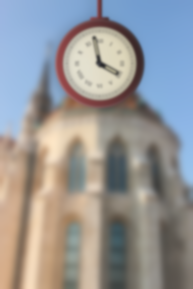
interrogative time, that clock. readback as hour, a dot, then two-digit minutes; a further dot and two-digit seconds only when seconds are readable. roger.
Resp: 3.58
